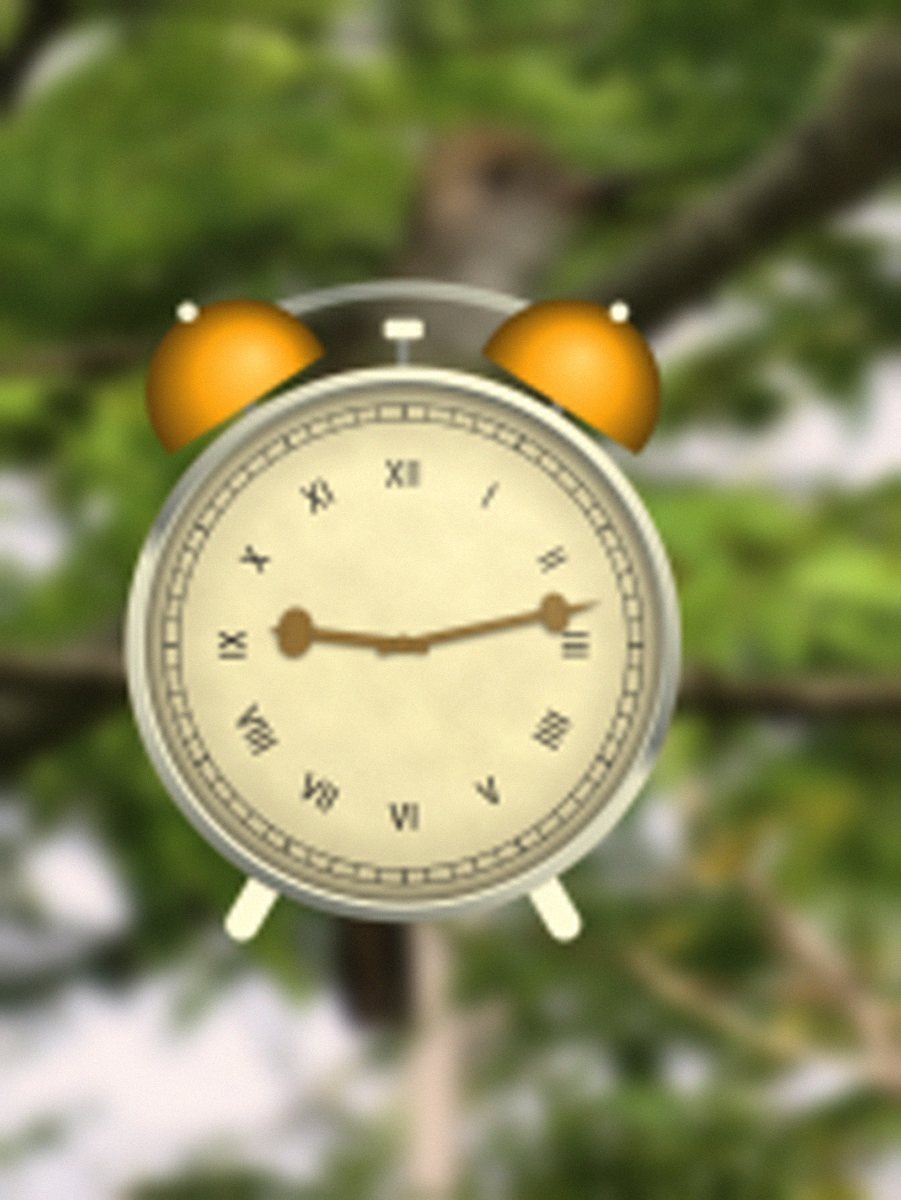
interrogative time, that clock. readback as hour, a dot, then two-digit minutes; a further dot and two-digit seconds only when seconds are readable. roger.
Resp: 9.13
